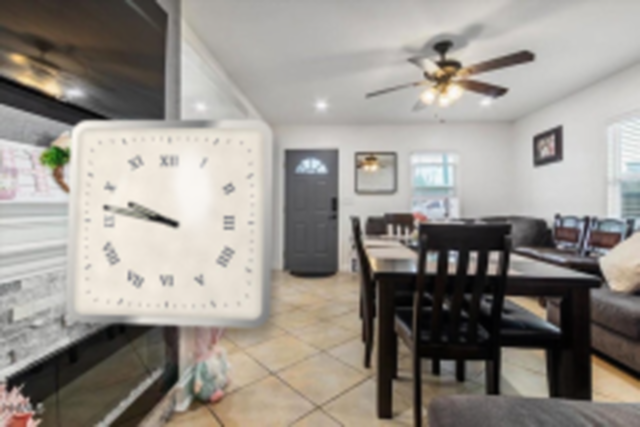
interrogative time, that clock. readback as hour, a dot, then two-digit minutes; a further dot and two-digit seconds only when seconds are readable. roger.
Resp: 9.47
